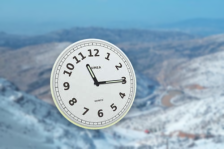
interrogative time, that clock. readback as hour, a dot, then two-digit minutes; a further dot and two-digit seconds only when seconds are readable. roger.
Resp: 11.15
